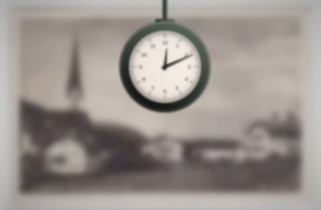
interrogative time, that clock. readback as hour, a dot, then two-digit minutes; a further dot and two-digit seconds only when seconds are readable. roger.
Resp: 12.11
